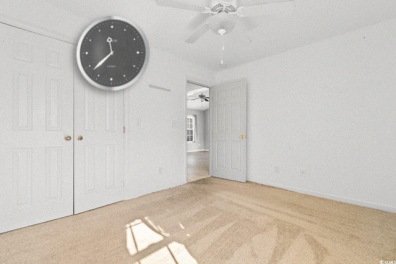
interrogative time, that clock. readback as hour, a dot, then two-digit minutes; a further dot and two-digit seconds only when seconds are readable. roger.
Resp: 11.38
